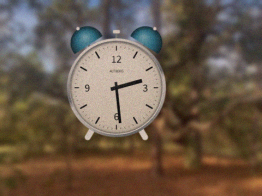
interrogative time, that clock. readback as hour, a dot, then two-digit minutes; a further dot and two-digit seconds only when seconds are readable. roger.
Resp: 2.29
